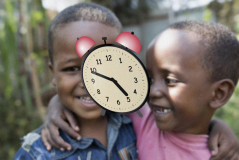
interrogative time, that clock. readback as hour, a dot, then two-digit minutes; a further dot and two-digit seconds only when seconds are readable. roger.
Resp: 4.49
